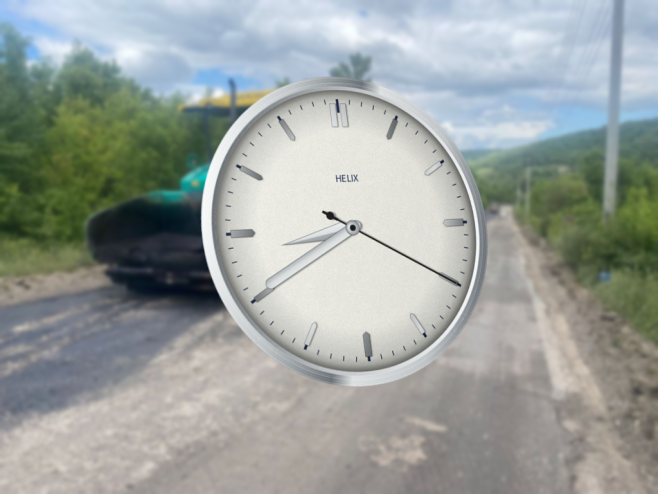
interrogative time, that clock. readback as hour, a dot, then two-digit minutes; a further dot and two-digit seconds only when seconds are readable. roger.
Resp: 8.40.20
